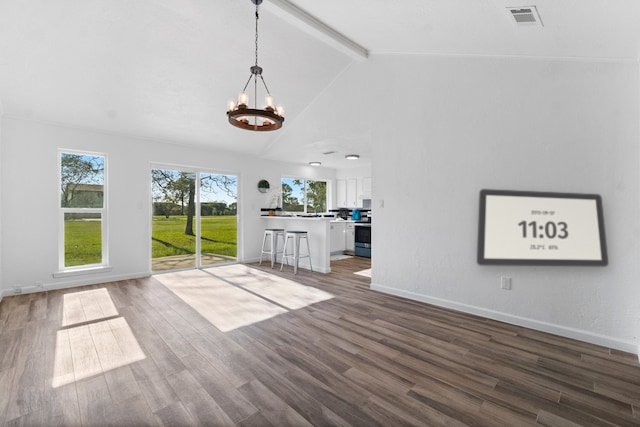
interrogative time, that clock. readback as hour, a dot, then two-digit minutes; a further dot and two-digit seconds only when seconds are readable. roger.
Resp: 11.03
